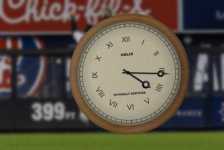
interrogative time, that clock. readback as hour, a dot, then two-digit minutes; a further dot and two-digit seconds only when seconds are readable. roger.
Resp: 4.16
